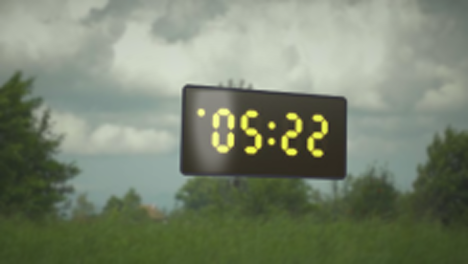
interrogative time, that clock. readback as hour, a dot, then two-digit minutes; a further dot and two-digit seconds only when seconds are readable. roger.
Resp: 5.22
